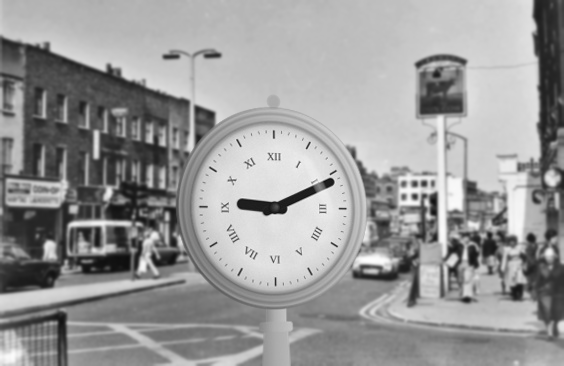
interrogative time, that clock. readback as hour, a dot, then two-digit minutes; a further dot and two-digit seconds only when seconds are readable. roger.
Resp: 9.11
